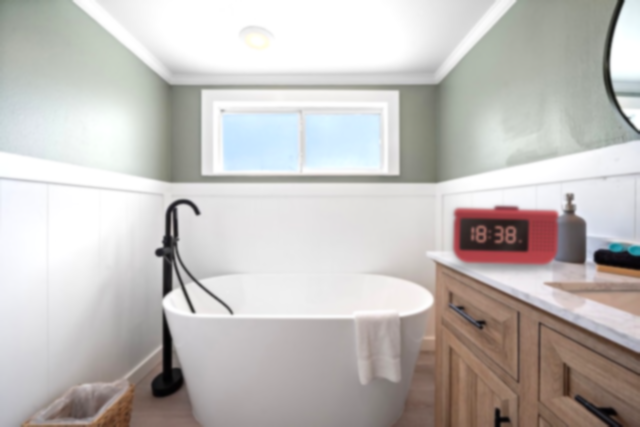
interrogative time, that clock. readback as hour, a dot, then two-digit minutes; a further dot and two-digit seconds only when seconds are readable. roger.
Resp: 18.38
